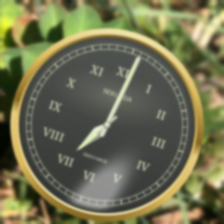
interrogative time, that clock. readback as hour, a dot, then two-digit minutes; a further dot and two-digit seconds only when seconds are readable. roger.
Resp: 7.01
